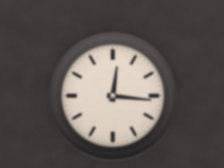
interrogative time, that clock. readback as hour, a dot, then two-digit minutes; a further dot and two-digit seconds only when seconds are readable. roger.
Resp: 12.16
